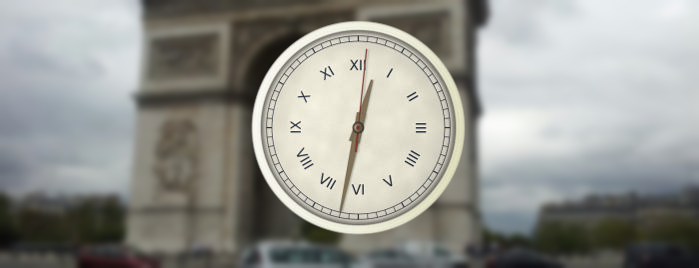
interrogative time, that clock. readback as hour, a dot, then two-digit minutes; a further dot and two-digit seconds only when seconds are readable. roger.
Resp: 12.32.01
